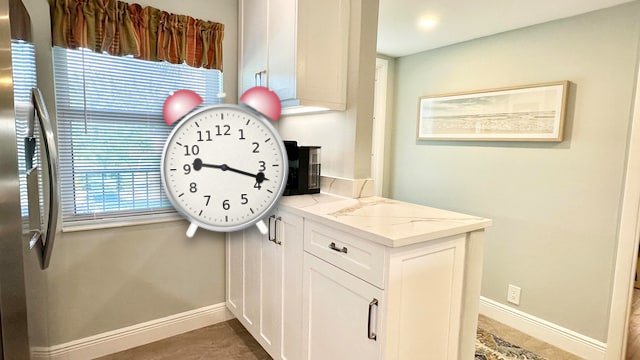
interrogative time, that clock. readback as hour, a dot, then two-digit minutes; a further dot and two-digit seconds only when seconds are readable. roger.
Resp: 9.18
